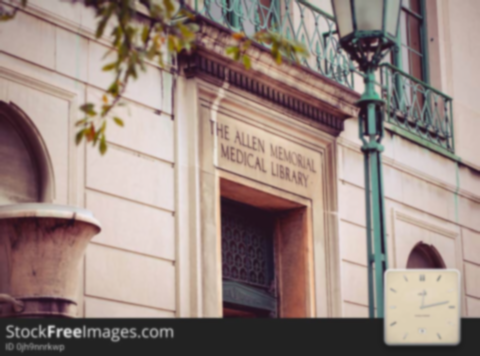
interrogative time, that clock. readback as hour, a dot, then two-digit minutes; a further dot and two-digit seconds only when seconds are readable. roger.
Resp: 12.13
